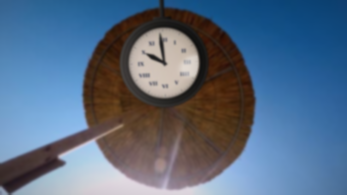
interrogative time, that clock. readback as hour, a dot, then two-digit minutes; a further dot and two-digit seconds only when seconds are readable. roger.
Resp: 9.59
